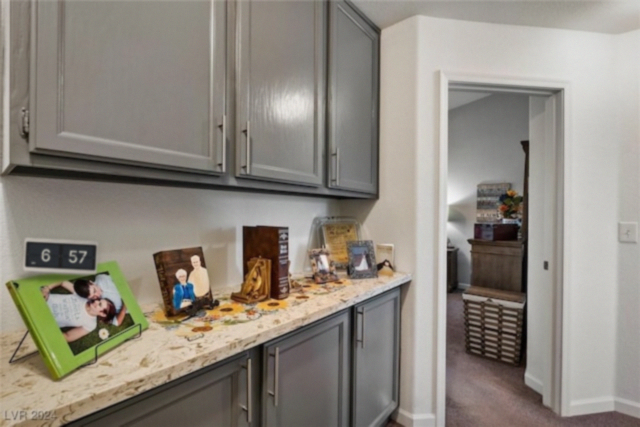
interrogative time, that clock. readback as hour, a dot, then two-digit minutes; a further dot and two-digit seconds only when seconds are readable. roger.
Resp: 6.57
